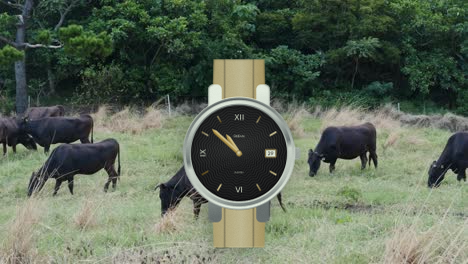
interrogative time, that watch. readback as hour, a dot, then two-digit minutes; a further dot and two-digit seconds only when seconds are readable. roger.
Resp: 10.52
